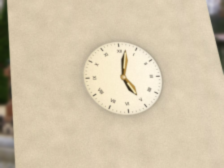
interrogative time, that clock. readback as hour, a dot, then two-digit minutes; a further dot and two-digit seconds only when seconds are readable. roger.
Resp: 5.02
